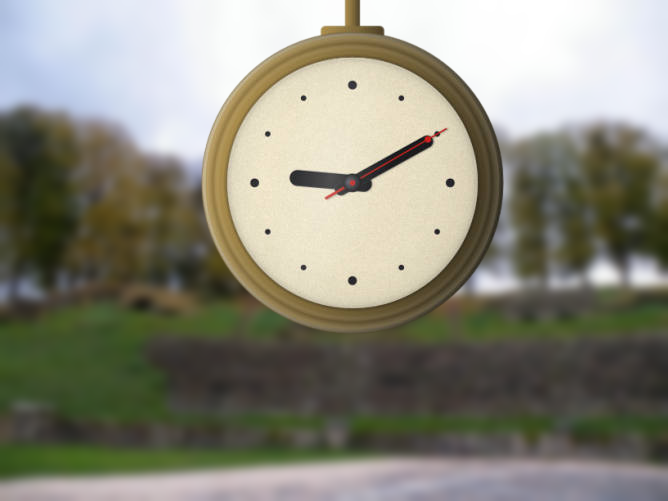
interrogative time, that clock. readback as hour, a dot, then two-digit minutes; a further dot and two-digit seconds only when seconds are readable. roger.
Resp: 9.10.10
